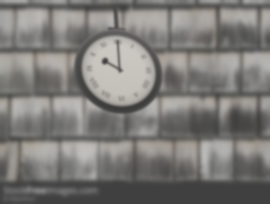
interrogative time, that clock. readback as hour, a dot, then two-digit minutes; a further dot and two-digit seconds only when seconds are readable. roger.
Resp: 10.00
